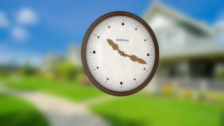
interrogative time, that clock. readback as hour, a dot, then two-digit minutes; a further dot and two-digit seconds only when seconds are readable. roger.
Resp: 10.18
